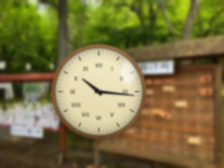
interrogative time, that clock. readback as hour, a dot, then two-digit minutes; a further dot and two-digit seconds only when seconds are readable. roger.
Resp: 10.16
